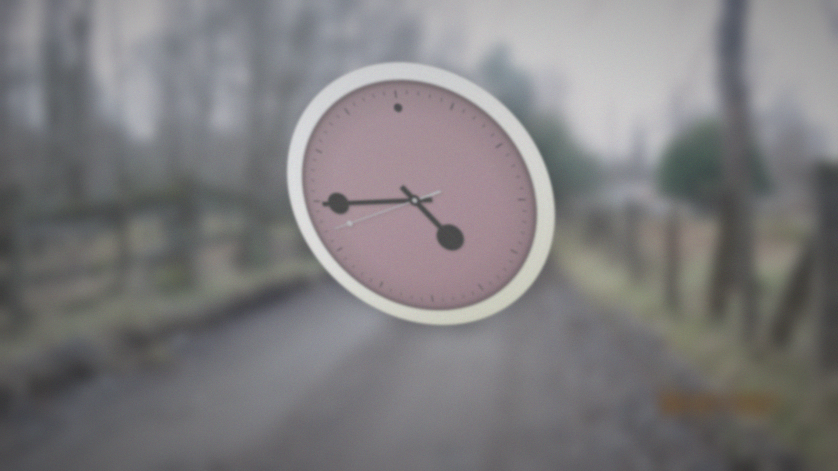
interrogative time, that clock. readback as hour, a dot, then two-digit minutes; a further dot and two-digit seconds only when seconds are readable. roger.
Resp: 4.44.42
